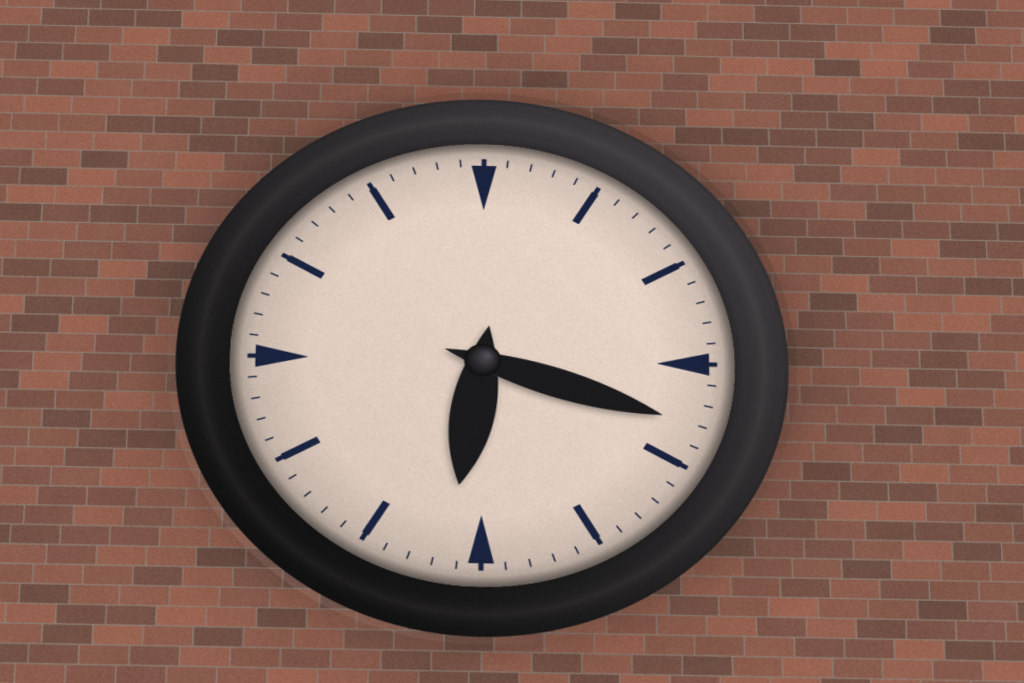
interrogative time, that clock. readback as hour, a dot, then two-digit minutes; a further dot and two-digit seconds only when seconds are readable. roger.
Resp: 6.18
